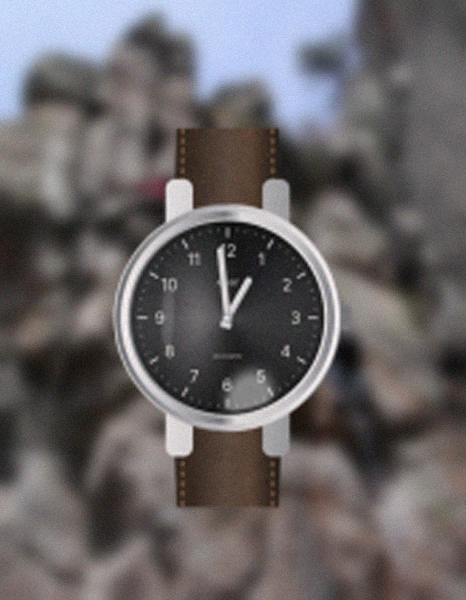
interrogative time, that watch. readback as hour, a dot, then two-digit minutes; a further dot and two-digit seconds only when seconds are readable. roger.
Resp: 12.59
